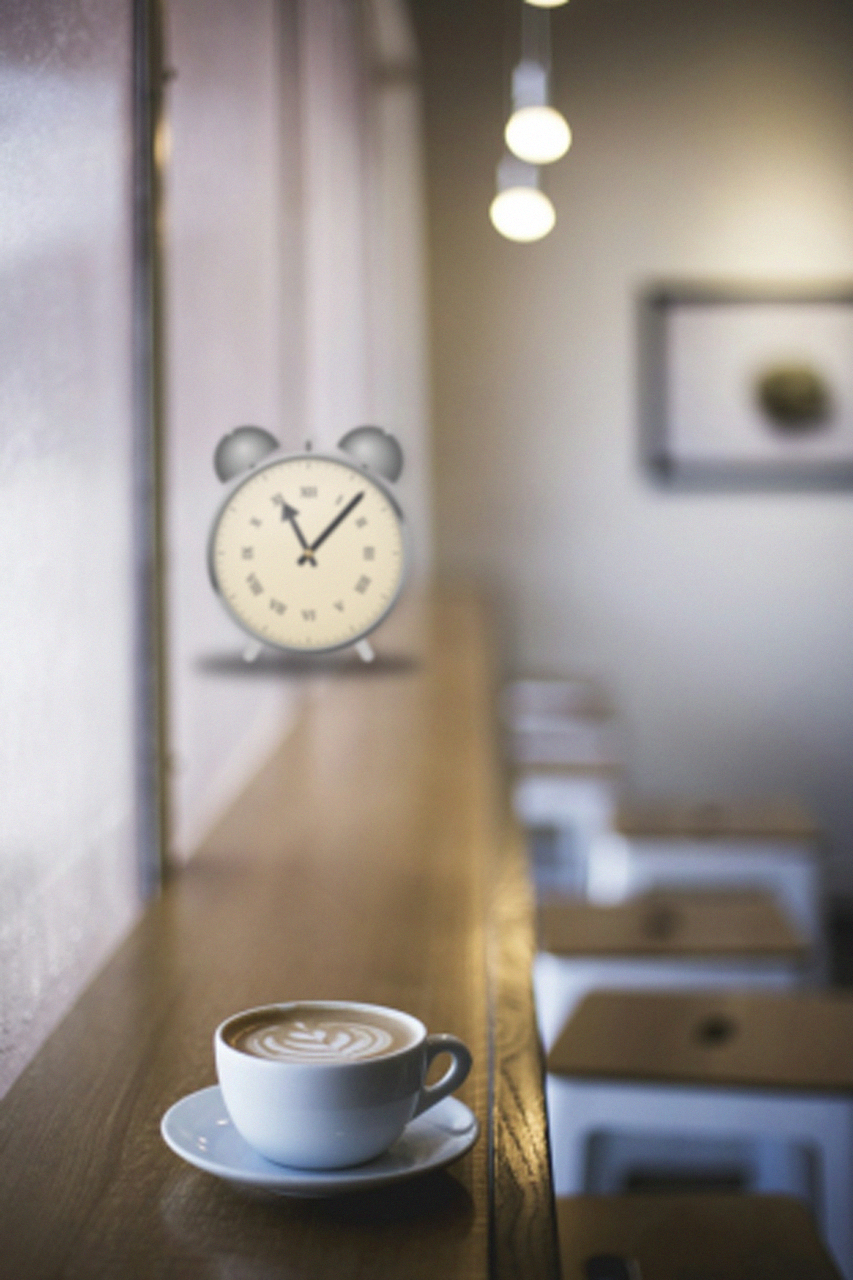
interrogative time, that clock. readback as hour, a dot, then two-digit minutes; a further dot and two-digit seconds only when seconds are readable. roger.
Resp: 11.07
